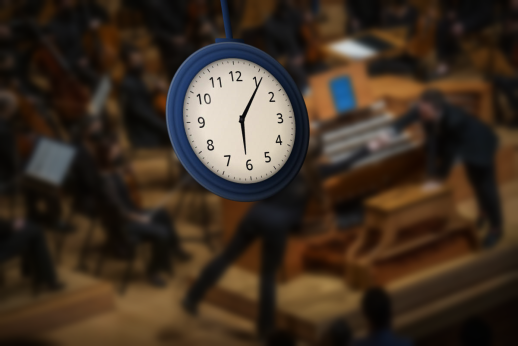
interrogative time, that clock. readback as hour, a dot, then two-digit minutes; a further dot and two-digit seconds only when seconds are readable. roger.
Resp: 6.06
